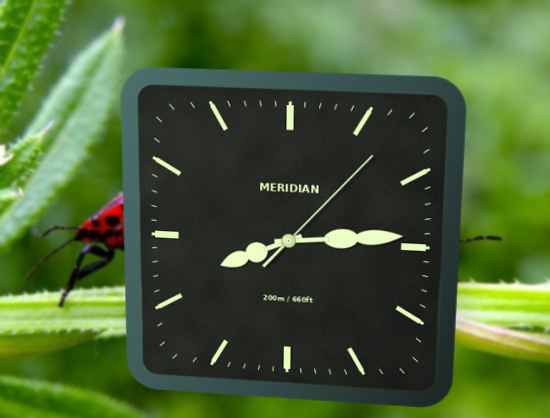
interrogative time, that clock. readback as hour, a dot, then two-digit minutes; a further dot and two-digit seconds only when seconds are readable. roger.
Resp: 8.14.07
